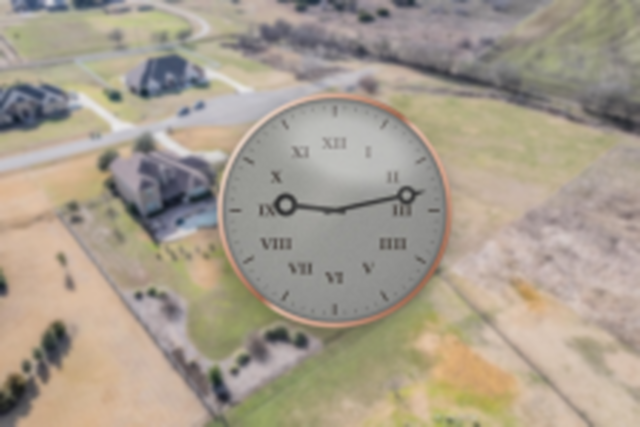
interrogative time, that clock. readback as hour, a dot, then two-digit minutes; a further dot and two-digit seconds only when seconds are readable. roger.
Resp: 9.13
